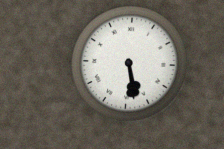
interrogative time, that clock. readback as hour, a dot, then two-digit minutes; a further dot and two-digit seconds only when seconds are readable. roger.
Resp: 5.28
